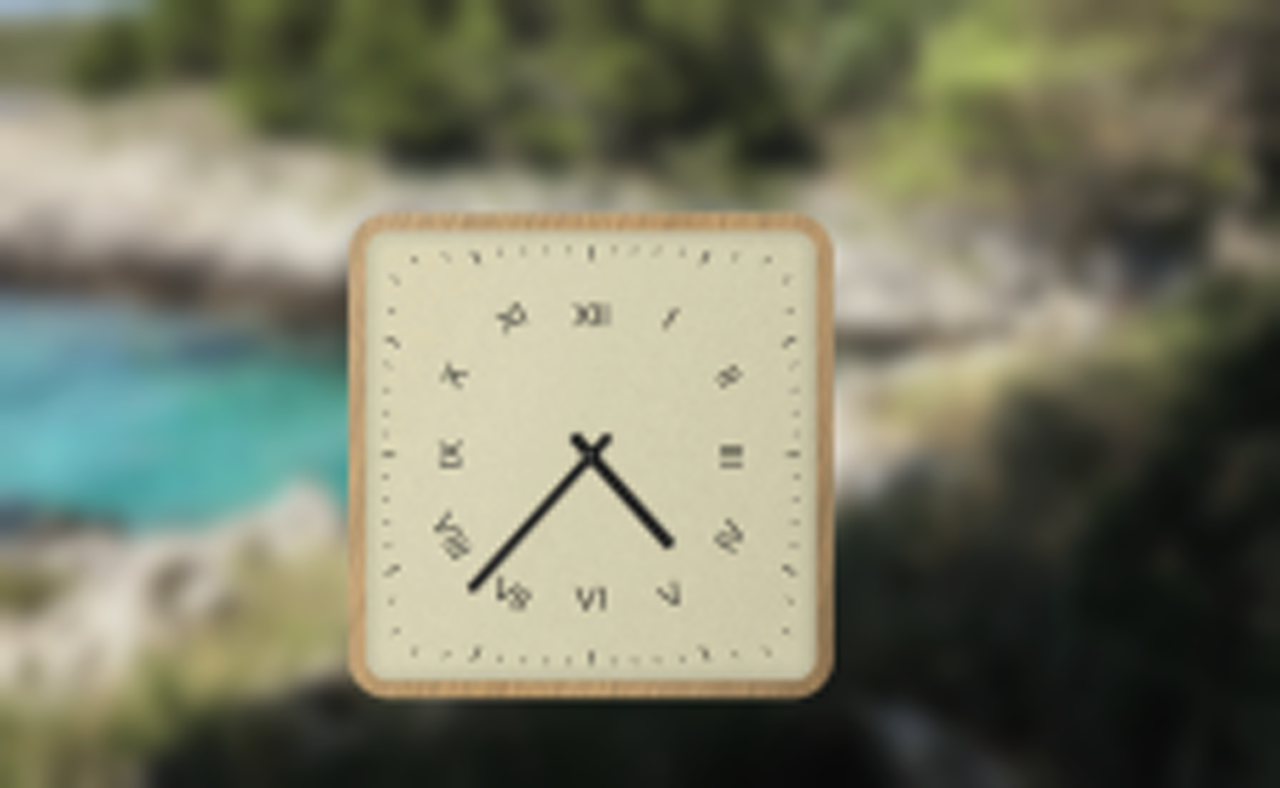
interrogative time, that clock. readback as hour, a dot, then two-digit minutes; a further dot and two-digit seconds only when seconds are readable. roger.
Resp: 4.37
